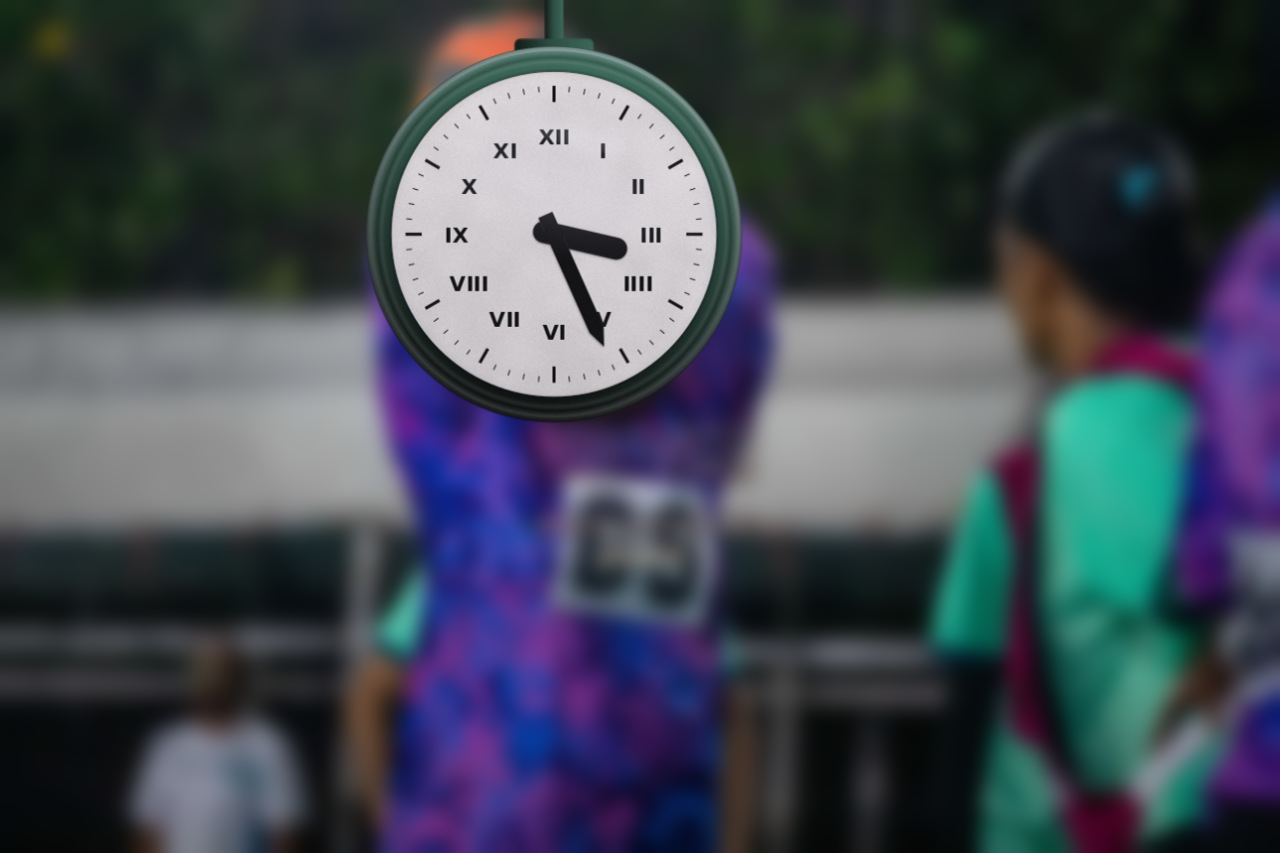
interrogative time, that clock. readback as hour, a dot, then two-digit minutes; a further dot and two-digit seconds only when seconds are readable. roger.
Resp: 3.26
